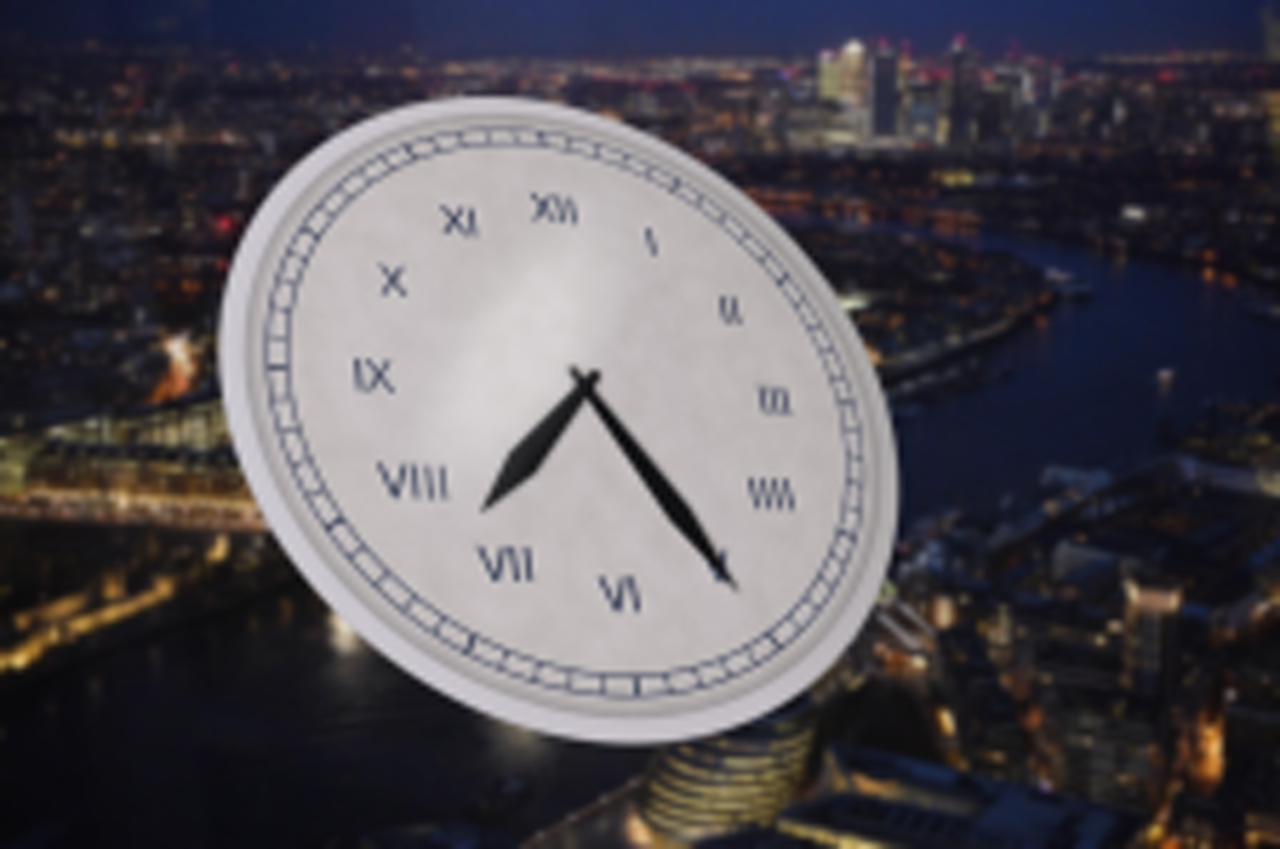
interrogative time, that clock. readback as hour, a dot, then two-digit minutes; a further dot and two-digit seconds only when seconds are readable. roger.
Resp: 7.25
